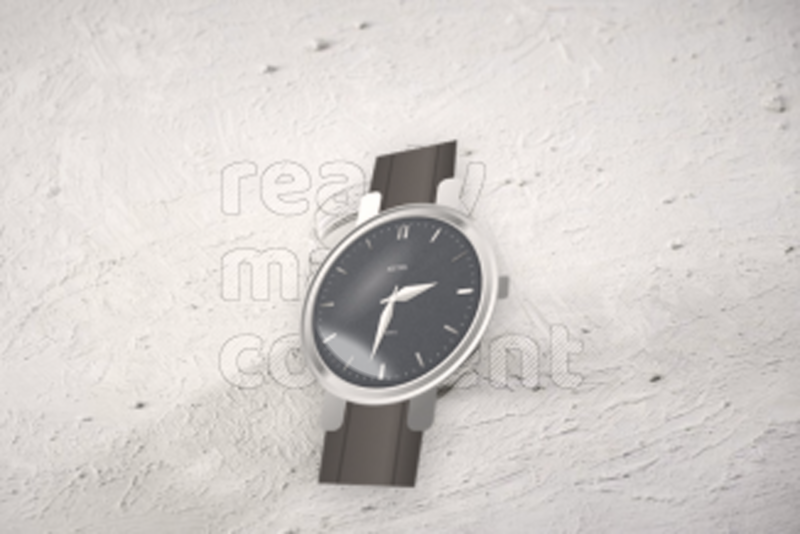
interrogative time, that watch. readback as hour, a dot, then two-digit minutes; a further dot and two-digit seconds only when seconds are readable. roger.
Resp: 2.32
